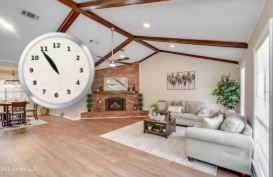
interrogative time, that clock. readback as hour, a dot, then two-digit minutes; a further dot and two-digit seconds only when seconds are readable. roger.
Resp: 10.54
